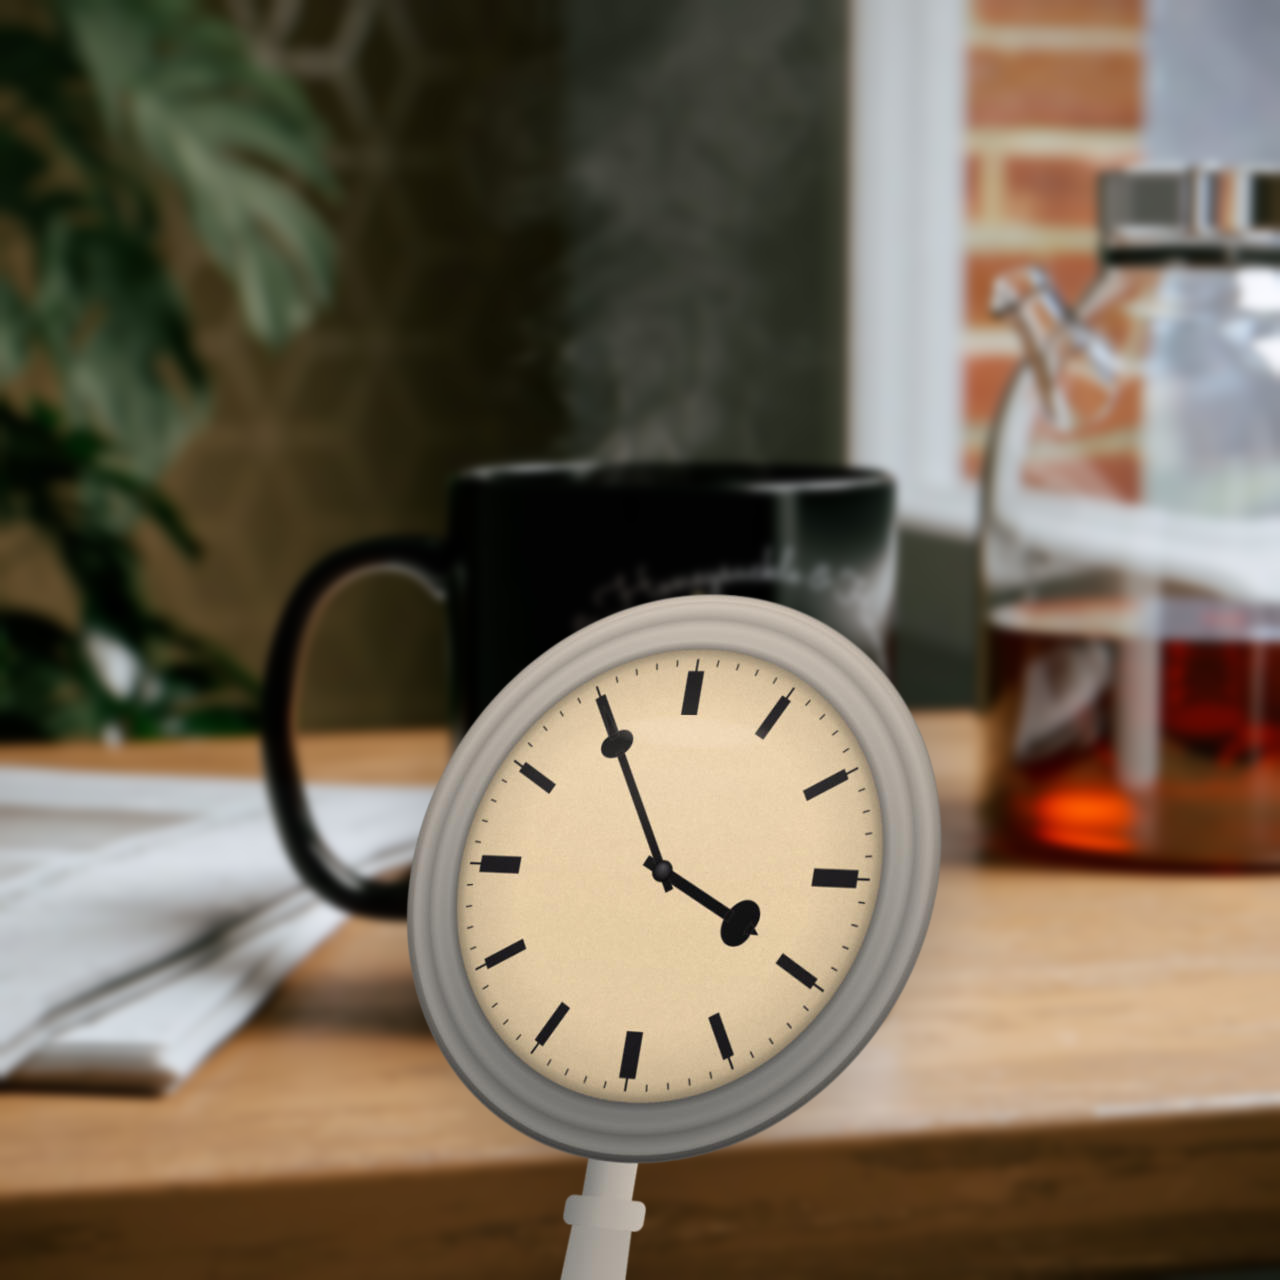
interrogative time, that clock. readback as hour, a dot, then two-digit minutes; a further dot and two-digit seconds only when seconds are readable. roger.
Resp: 3.55
